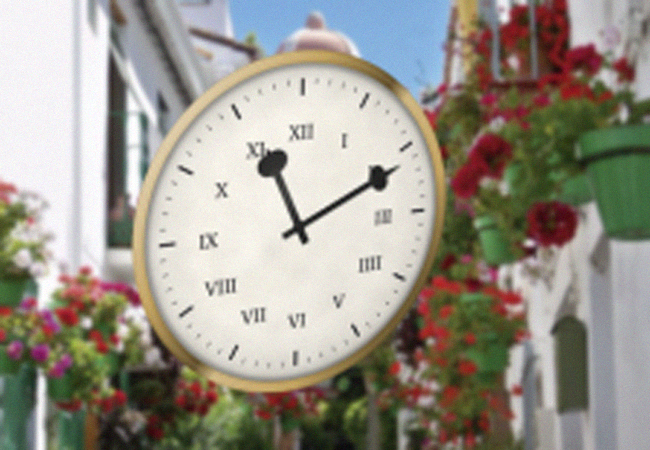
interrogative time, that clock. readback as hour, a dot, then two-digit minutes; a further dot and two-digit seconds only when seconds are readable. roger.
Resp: 11.11
